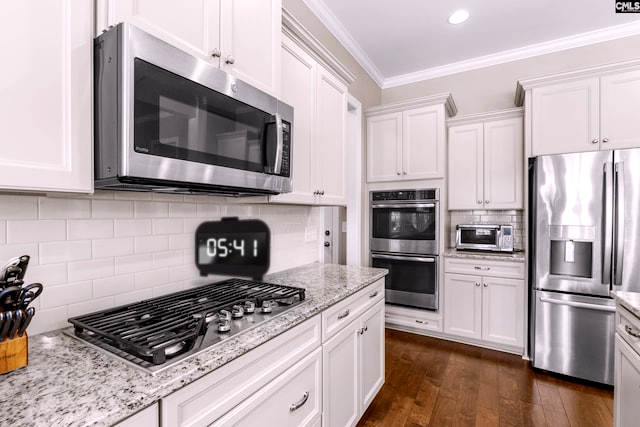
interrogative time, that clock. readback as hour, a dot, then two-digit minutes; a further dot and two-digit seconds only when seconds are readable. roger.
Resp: 5.41
